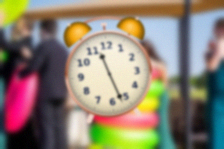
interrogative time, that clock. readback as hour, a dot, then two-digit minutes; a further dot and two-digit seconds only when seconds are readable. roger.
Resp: 11.27
